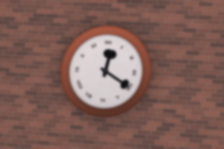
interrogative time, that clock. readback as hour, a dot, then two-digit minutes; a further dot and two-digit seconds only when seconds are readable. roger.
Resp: 12.20
